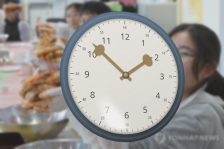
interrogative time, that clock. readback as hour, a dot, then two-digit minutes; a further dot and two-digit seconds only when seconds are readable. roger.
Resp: 1.52
